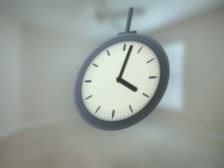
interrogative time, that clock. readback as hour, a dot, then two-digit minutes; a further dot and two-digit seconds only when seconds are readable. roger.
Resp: 4.02
